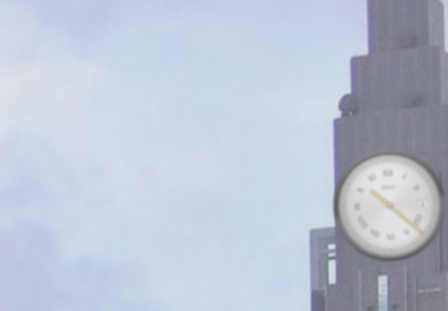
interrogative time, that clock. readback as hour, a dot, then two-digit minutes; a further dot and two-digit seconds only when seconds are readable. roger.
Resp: 10.22
